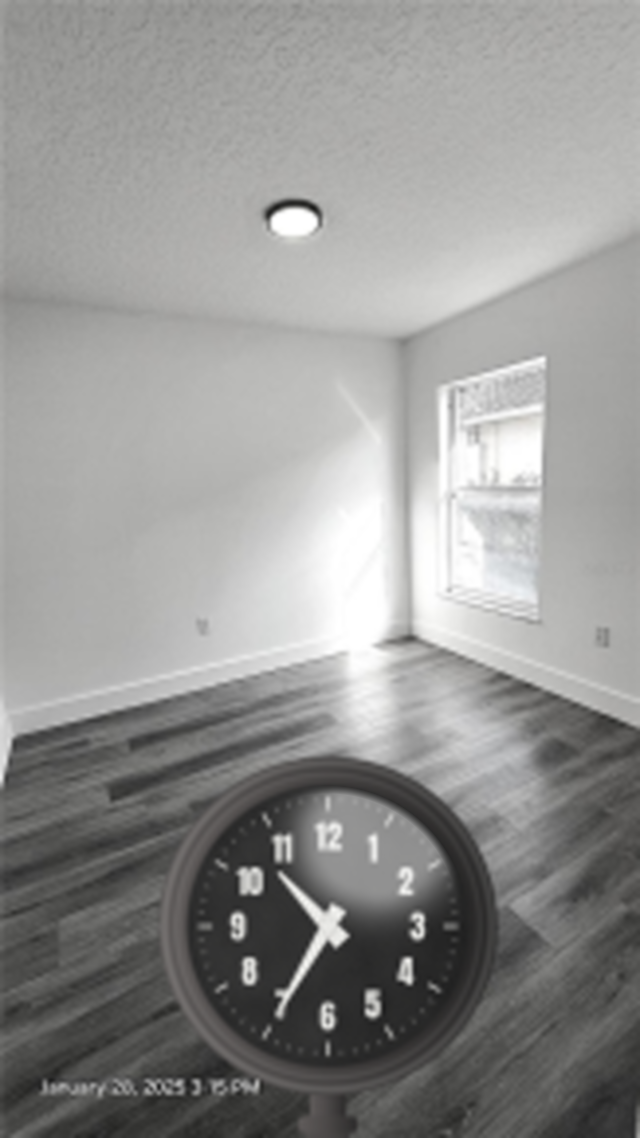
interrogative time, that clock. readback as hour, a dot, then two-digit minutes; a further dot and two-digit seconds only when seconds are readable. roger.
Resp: 10.35
